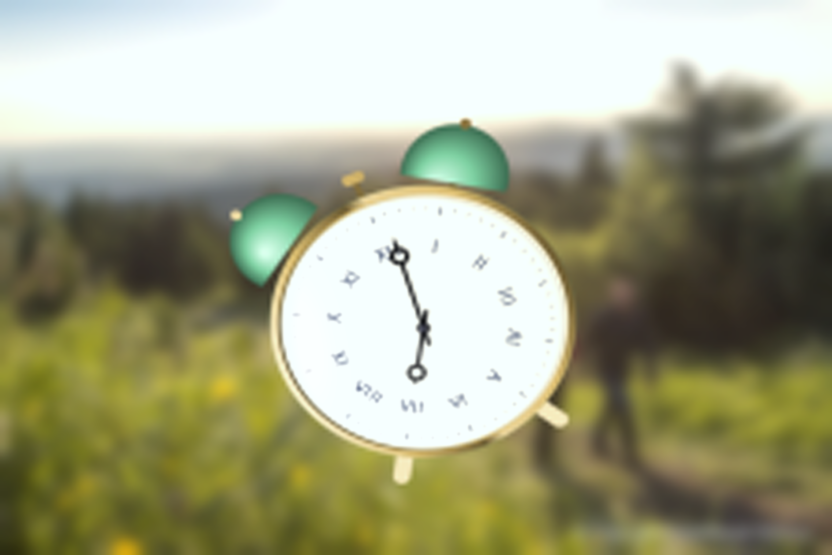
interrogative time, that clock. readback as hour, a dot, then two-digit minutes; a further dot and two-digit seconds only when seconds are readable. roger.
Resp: 7.01
